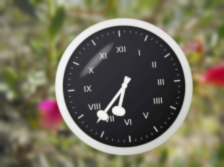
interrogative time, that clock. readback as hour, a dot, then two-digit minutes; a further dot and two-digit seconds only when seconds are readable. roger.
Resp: 6.37
